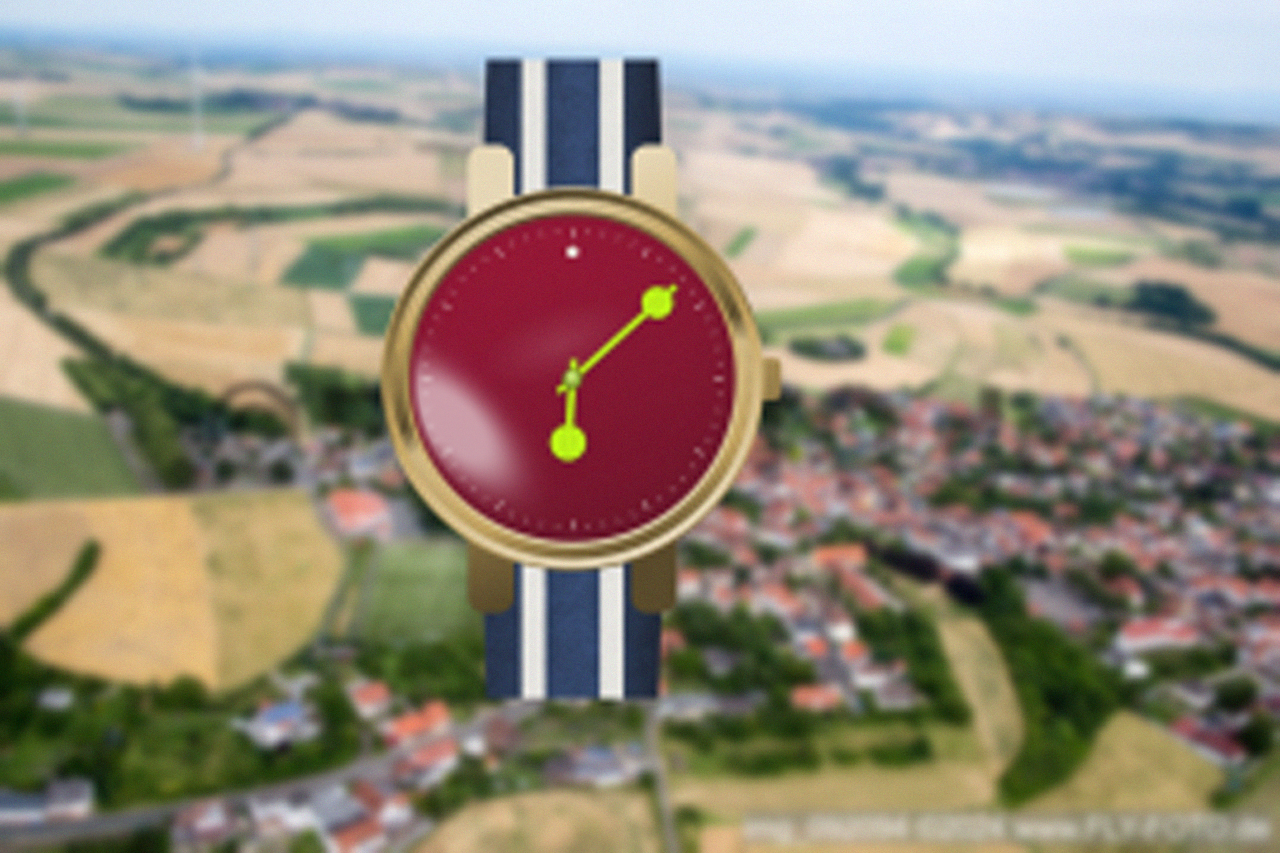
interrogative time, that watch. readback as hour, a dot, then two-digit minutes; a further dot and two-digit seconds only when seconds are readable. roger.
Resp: 6.08
